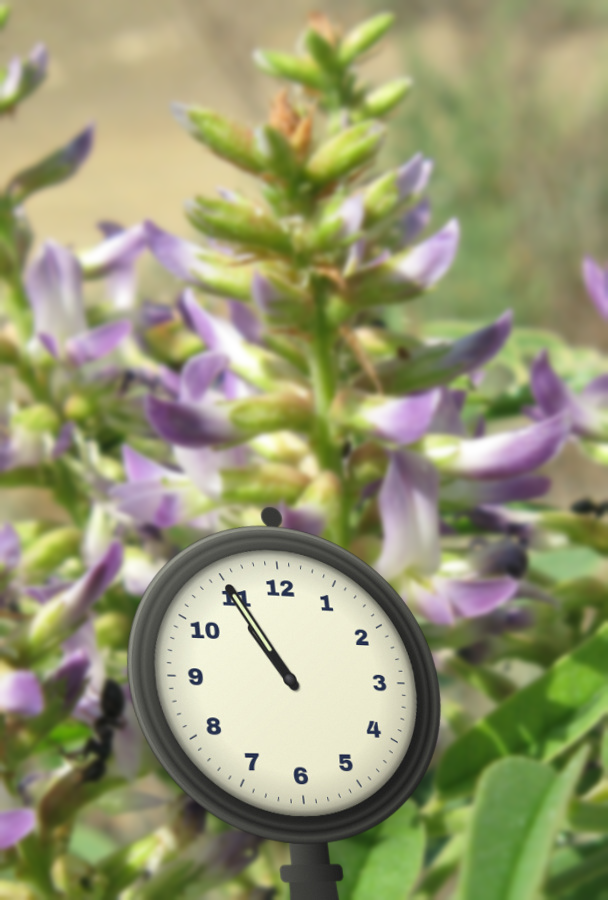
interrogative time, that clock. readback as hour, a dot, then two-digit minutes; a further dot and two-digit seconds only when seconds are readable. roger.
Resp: 10.55
